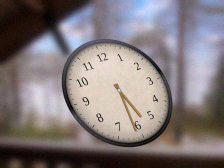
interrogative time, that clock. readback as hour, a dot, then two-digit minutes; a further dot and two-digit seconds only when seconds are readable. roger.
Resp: 5.31
